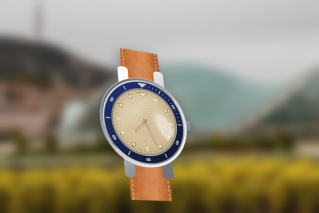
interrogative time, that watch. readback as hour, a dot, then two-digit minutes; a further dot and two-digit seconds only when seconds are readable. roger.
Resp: 7.26
